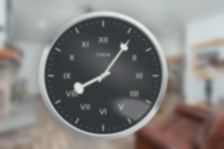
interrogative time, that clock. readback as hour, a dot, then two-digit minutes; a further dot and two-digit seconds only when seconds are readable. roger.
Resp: 8.06
